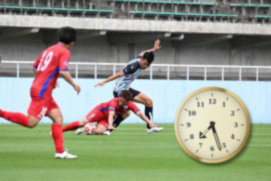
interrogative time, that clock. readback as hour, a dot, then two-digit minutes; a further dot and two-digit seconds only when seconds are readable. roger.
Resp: 7.27
